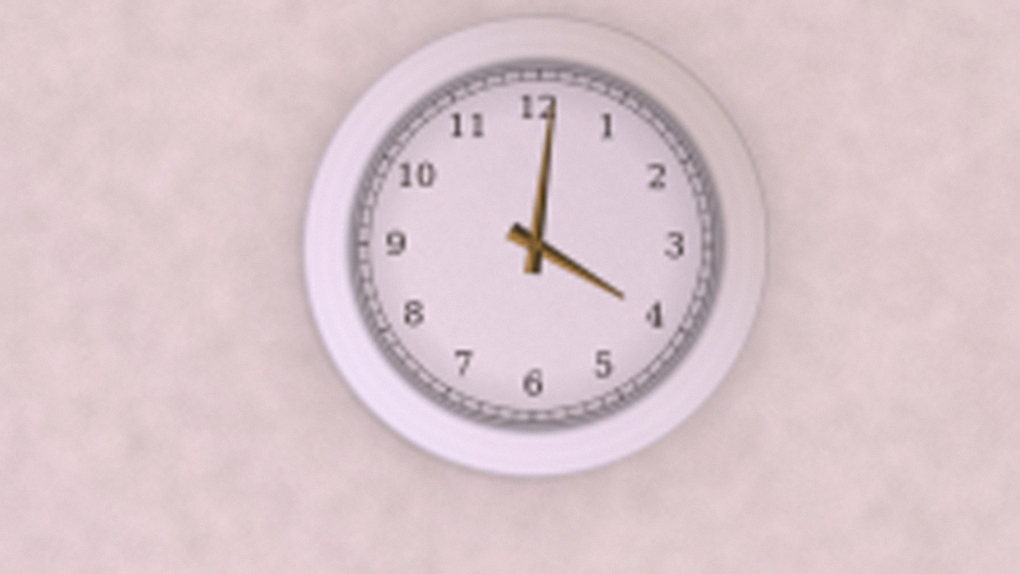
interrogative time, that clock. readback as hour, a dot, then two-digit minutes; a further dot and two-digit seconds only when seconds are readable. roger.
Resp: 4.01
